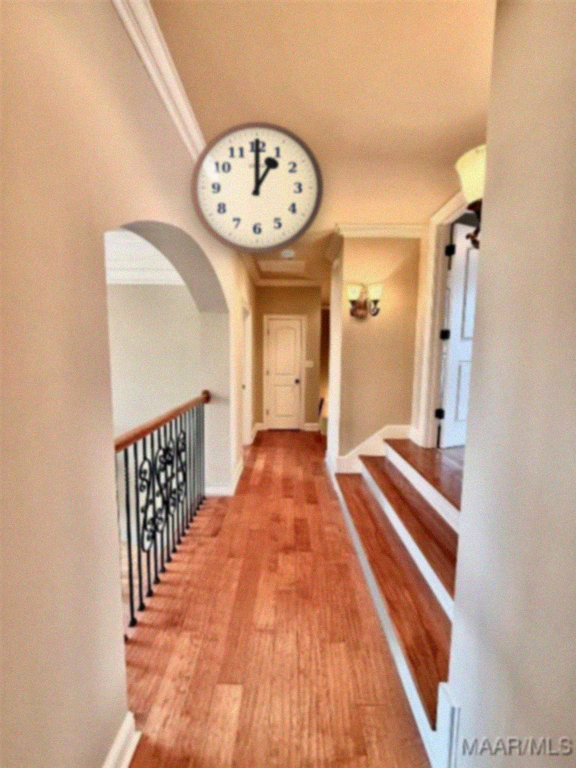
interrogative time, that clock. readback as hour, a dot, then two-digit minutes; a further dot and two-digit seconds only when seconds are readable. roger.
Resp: 1.00
